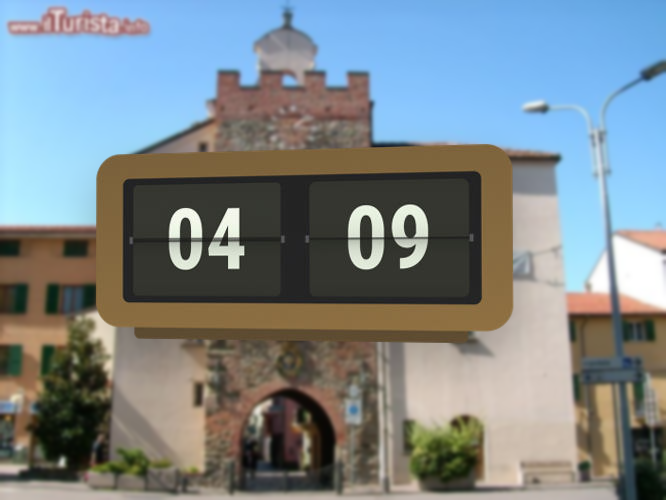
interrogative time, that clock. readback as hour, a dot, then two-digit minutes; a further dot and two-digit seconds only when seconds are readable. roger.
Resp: 4.09
